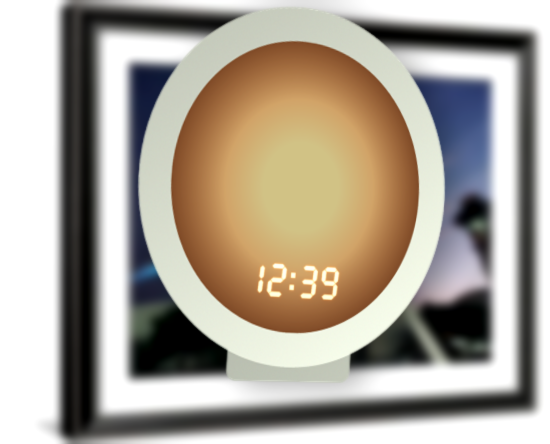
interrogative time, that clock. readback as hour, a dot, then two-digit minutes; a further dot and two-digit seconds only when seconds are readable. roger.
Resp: 12.39
